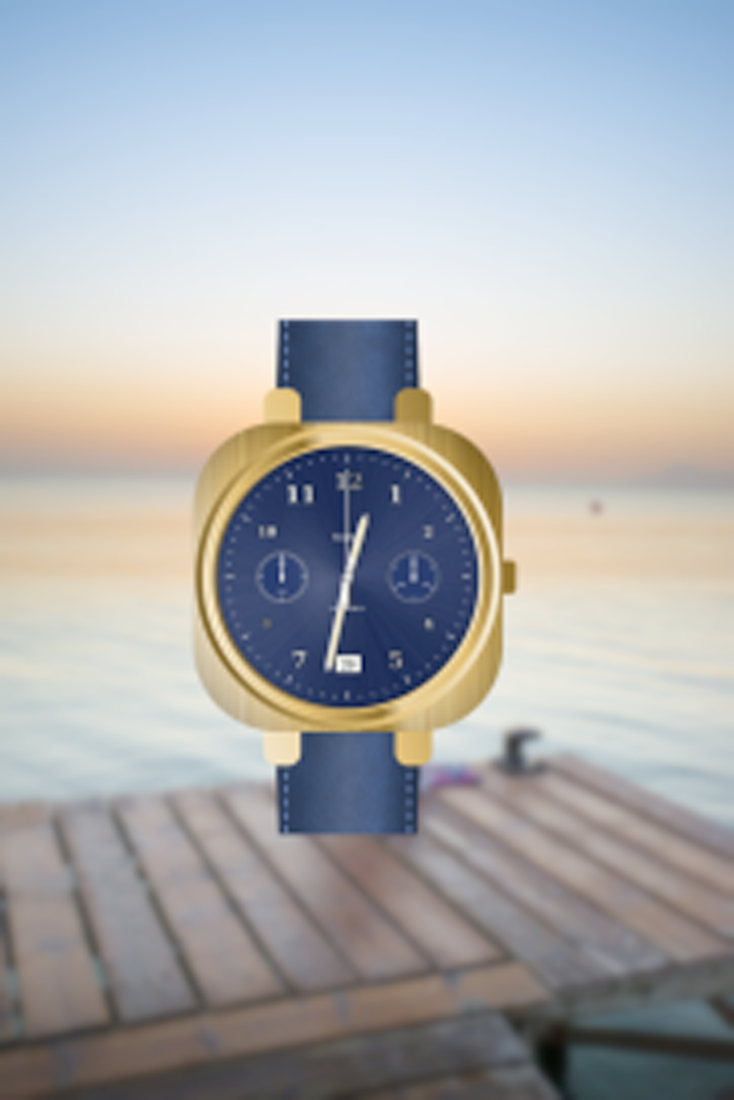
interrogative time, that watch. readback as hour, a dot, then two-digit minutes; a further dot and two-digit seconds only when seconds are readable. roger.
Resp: 12.32
